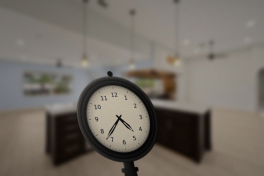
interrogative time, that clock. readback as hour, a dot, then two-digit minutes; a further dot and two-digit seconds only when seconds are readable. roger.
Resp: 4.37
